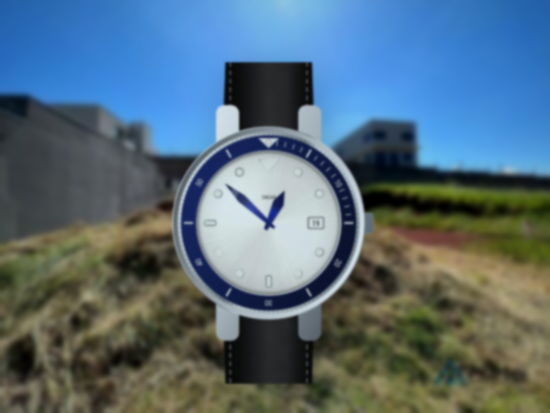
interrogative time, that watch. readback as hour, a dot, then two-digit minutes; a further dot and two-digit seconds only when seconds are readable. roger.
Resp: 12.52
